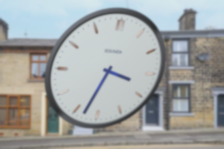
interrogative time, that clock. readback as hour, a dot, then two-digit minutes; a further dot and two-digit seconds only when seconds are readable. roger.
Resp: 3.33
